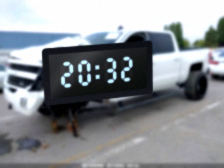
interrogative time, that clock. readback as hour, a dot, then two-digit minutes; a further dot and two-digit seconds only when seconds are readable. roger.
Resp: 20.32
